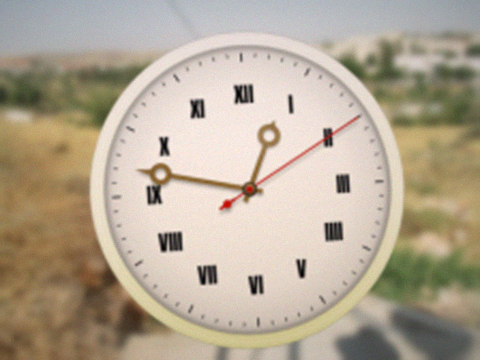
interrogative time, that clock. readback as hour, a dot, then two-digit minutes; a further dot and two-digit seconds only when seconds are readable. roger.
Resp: 12.47.10
